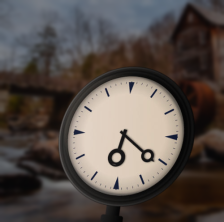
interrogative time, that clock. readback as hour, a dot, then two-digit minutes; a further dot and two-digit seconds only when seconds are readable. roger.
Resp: 6.21
